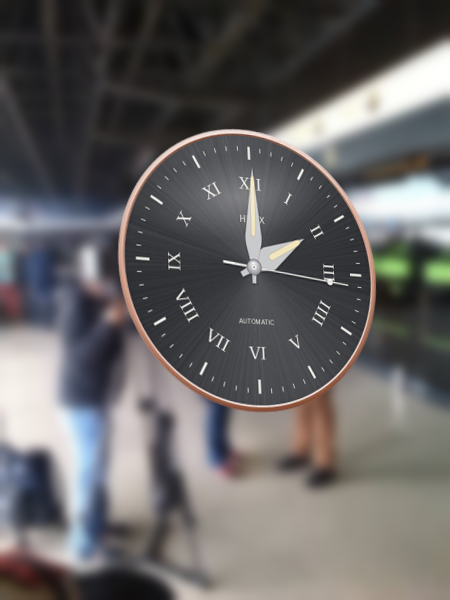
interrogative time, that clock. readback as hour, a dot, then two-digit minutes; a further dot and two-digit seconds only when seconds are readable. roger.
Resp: 2.00.16
